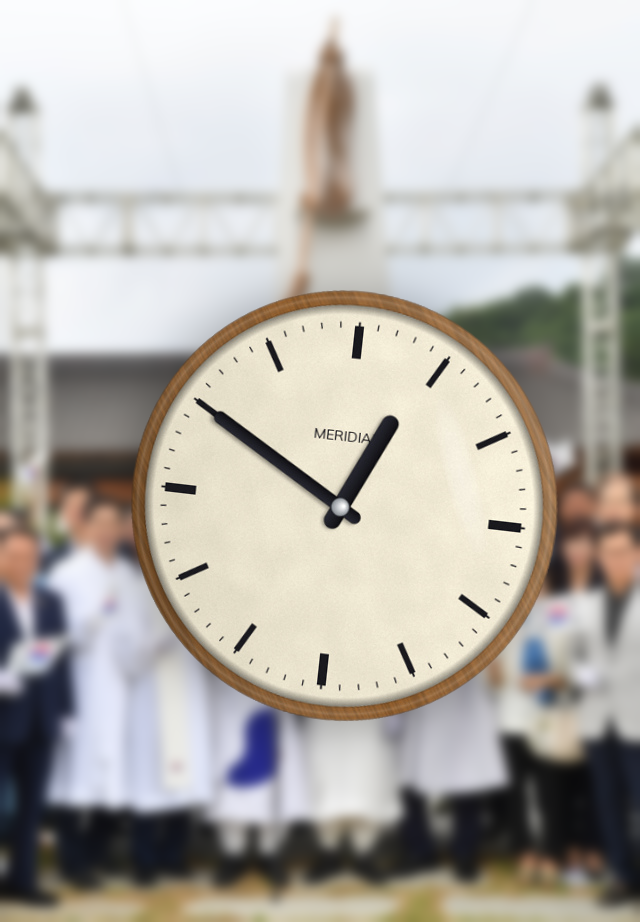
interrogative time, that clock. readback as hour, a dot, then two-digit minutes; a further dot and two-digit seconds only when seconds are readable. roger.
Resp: 12.50
